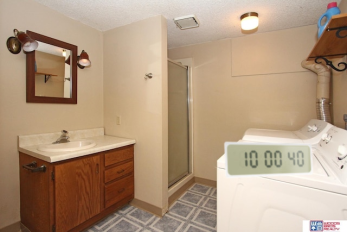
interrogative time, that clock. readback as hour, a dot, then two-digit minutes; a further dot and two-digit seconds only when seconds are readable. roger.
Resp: 10.00.40
